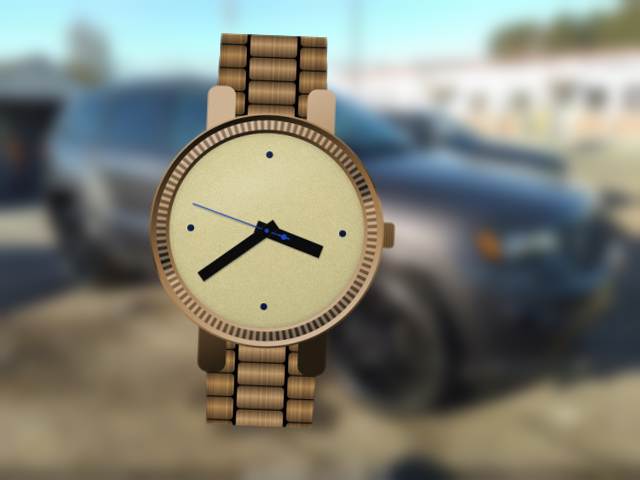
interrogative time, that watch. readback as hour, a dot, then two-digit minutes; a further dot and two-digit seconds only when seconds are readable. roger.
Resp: 3.38.48
